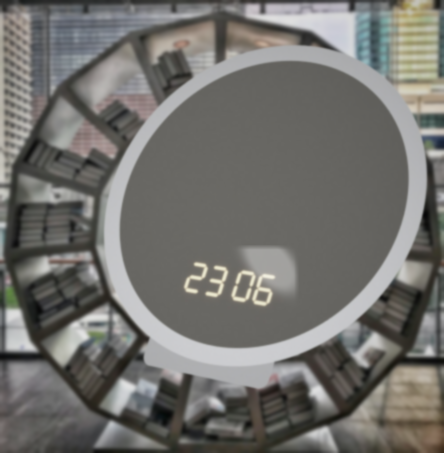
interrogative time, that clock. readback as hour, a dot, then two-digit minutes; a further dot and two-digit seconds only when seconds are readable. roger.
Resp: 23.06
